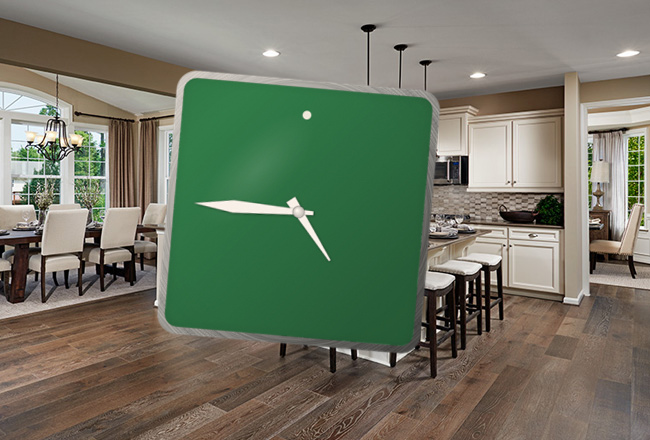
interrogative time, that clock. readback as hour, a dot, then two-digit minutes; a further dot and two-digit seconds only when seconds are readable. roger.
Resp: 4.45
